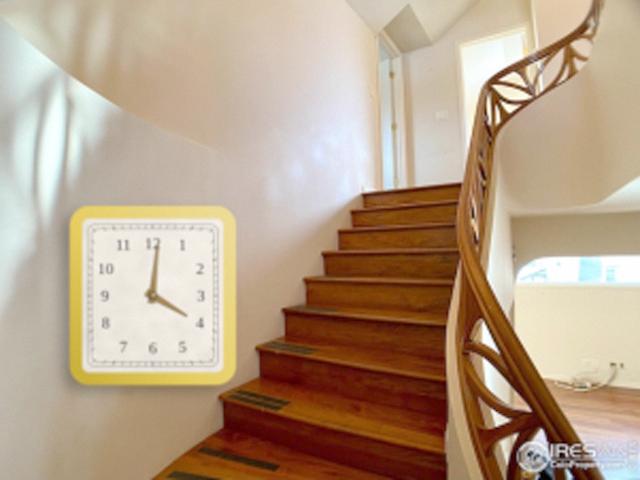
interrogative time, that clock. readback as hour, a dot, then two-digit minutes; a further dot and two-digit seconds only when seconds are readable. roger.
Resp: 4.01
